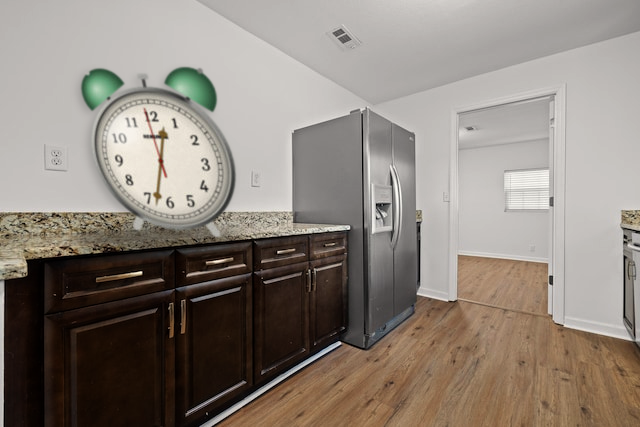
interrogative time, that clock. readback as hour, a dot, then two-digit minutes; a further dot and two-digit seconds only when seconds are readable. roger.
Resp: 12.32.59
